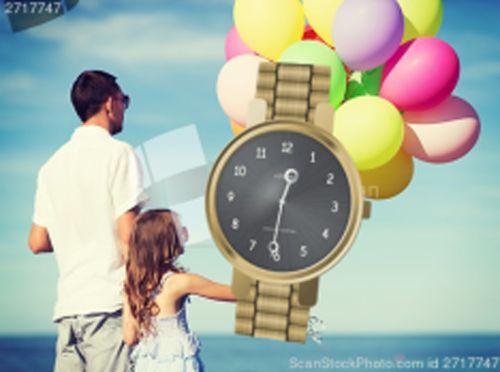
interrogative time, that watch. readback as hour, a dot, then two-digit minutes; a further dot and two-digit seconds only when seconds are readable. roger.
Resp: 12.31
